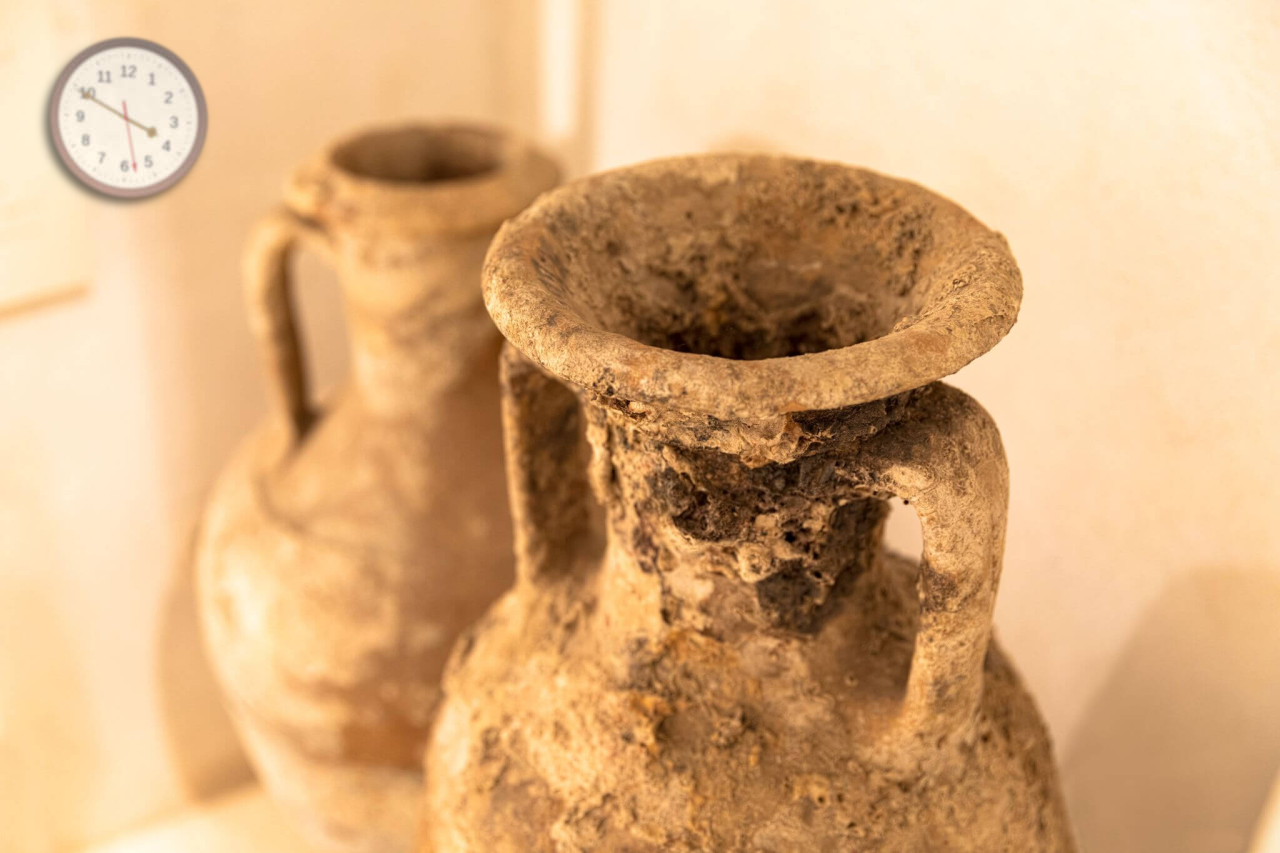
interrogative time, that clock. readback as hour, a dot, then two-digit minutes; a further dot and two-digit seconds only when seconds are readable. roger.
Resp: 3.49.28
